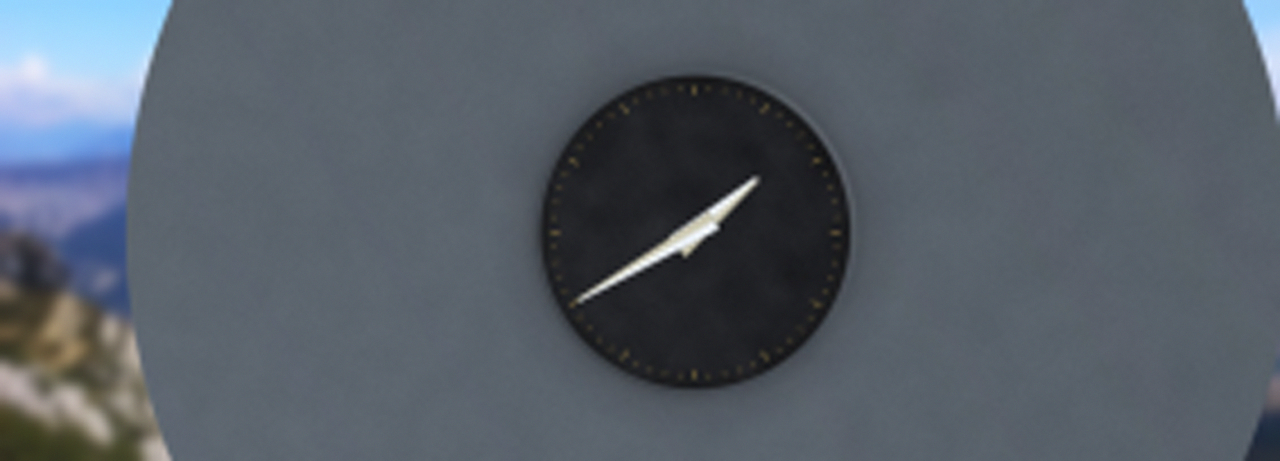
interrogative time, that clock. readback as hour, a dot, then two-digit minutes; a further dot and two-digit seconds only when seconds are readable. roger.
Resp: 1.40
